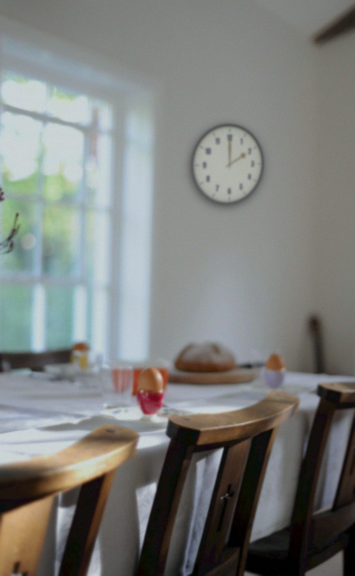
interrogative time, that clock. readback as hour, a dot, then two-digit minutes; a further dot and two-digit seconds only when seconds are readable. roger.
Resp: 2.00
